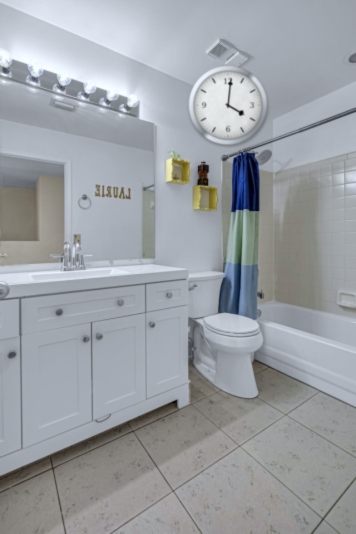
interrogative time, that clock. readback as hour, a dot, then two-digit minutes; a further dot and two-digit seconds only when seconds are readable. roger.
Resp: 4.01
